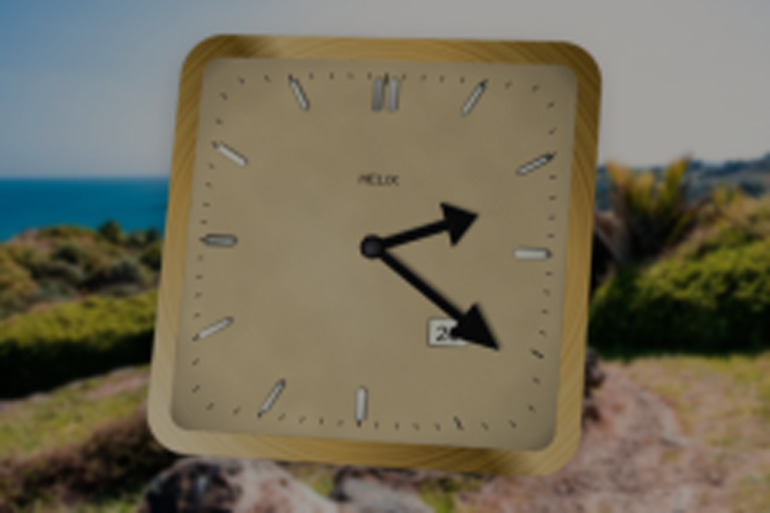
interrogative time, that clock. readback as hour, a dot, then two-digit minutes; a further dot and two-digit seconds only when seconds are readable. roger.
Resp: 2.21
